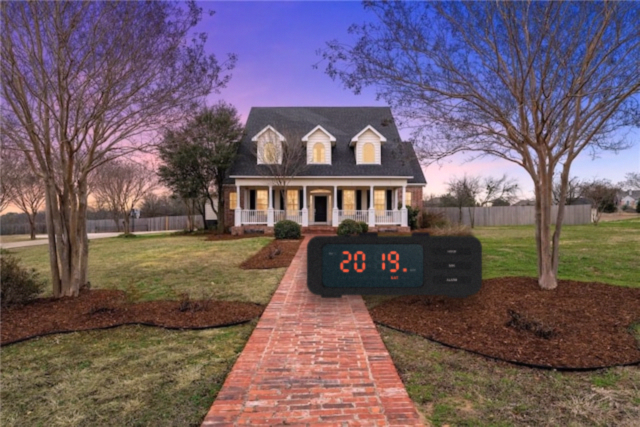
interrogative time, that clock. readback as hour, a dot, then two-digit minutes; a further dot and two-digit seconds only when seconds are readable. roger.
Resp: 20.19
